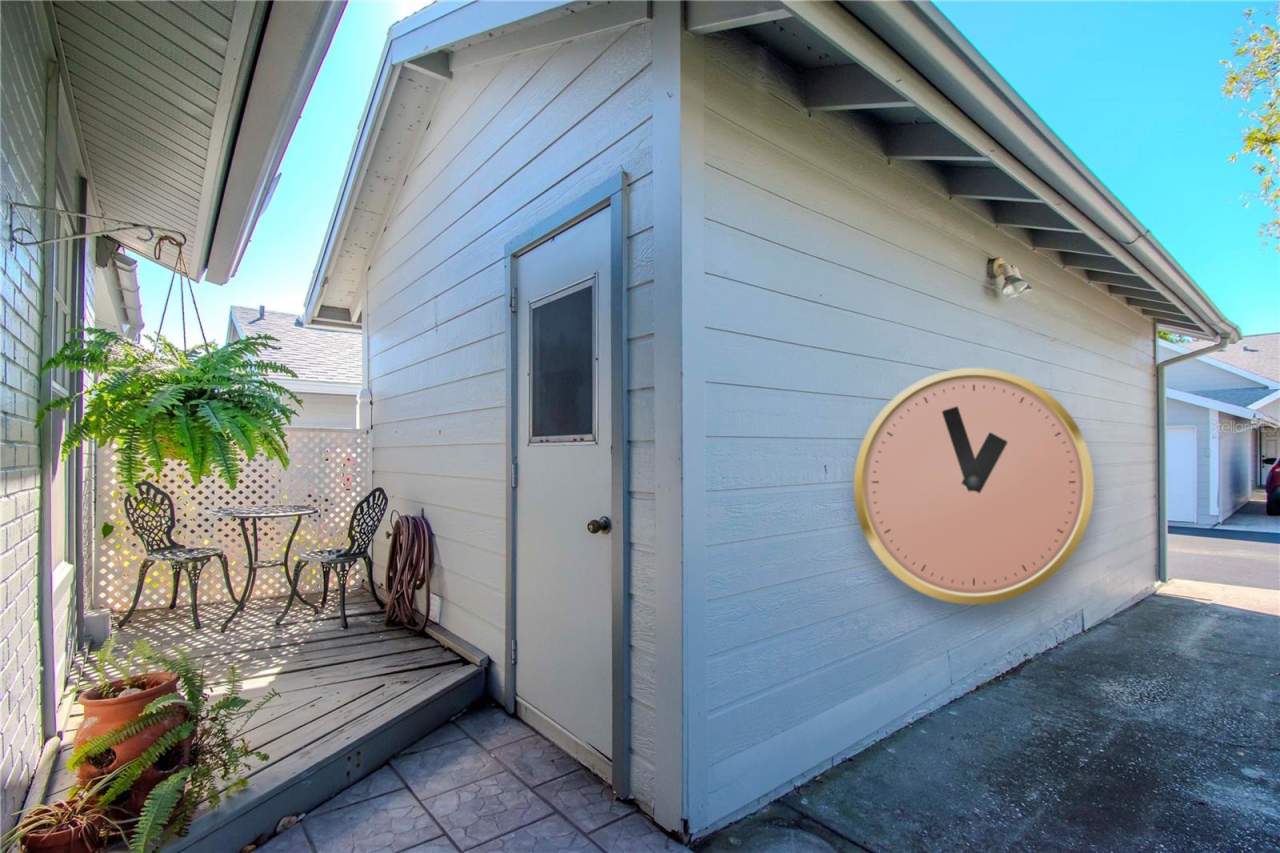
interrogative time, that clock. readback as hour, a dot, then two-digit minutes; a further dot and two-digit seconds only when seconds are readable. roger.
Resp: 12.57
